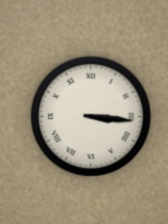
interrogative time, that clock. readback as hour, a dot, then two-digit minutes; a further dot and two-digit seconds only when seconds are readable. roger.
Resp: 3.16
